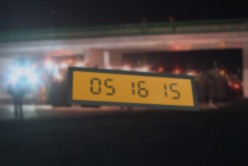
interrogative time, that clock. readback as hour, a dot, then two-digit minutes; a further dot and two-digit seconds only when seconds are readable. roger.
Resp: 5.16.15
